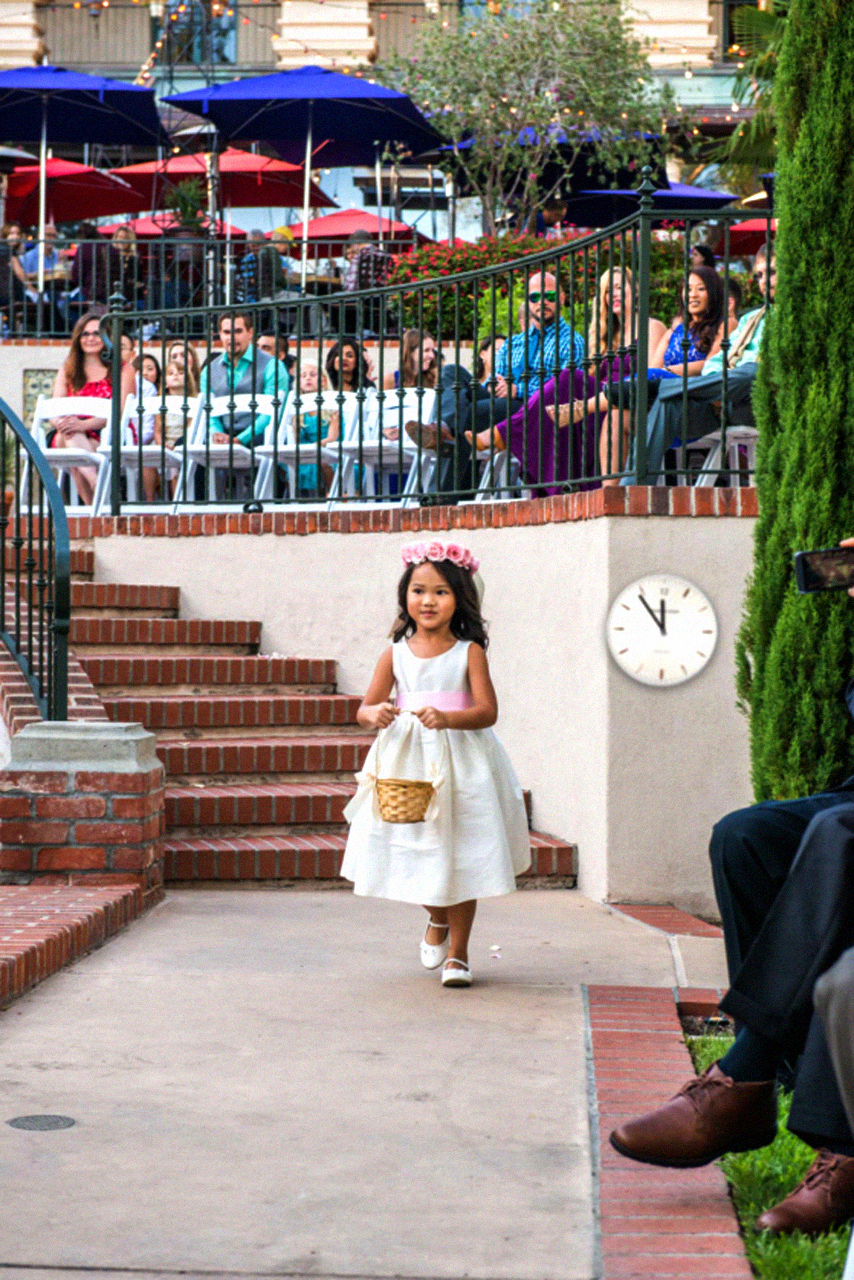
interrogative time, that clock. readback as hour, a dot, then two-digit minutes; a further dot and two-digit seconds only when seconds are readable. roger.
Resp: 11.54
